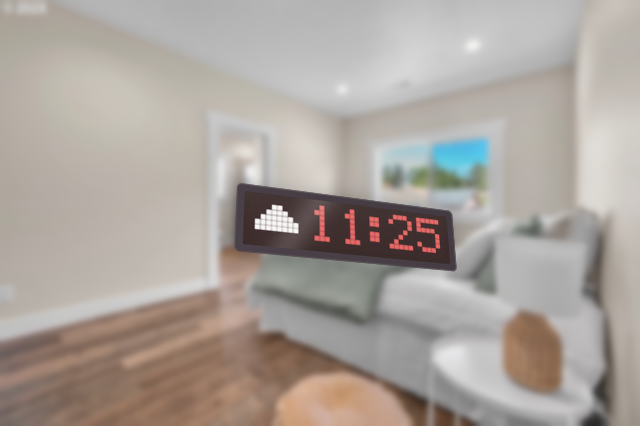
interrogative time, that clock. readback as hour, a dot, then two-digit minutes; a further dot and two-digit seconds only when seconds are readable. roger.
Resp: 11.25
